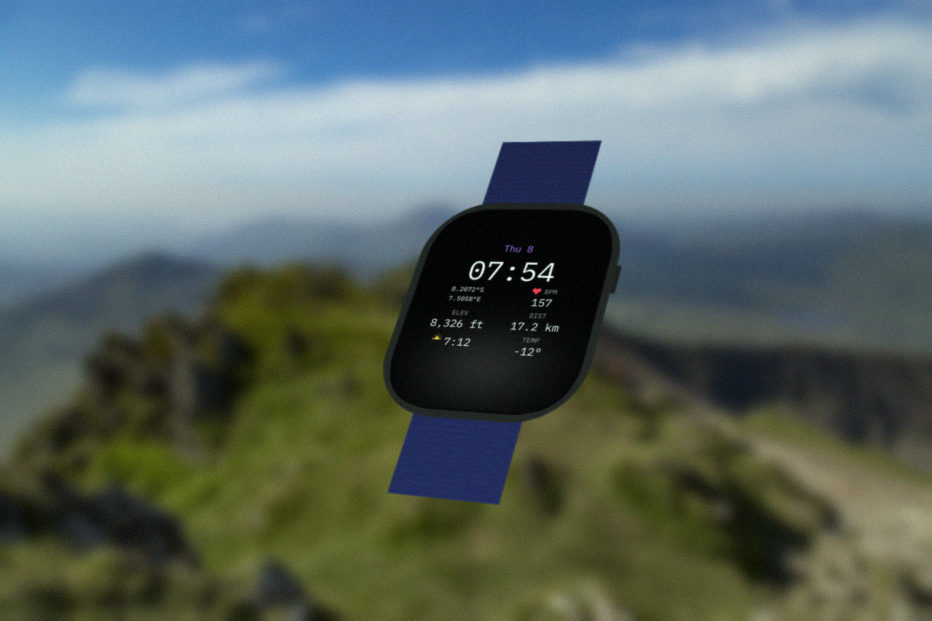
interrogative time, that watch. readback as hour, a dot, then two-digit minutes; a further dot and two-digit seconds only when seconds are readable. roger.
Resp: 7.54
